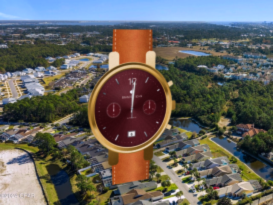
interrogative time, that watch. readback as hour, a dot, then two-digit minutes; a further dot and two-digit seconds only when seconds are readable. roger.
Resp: 12.01
